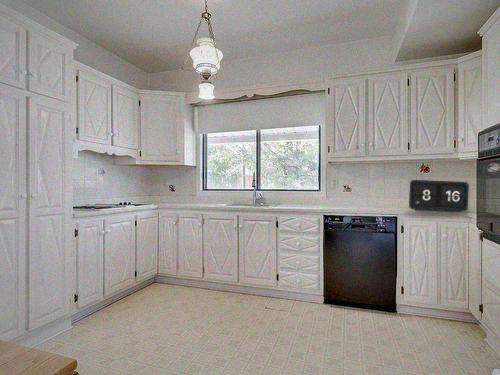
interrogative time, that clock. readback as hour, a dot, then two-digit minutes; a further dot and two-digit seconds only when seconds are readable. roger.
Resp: 8.16
